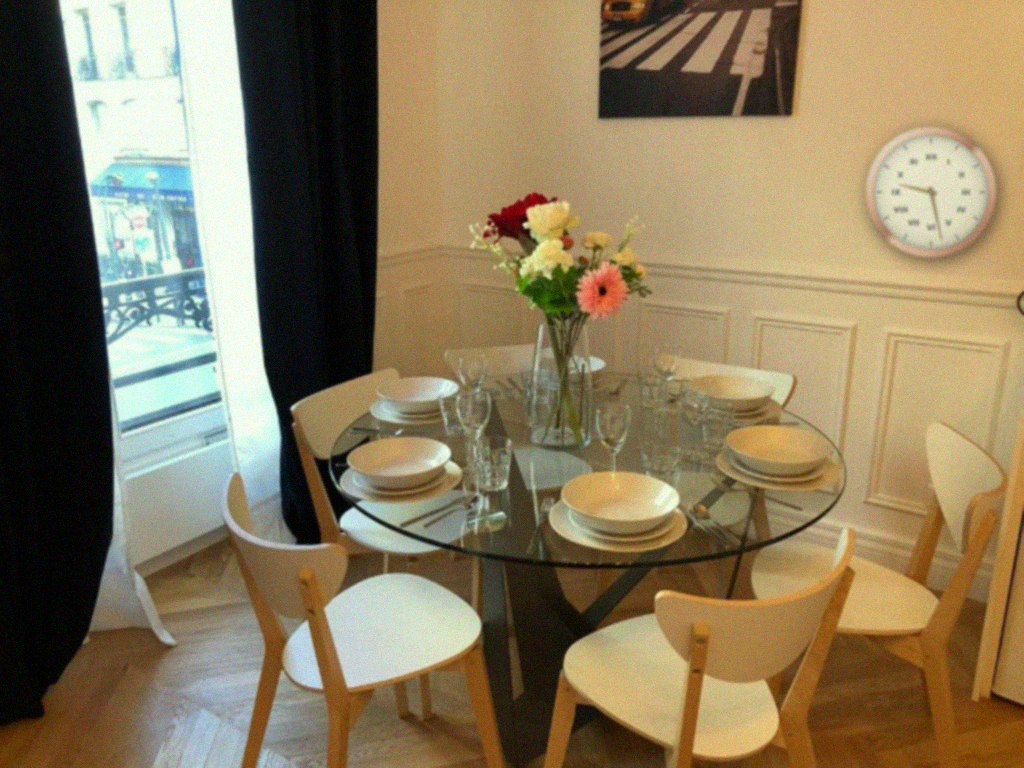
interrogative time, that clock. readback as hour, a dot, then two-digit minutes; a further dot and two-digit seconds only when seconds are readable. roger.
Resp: 9.28
